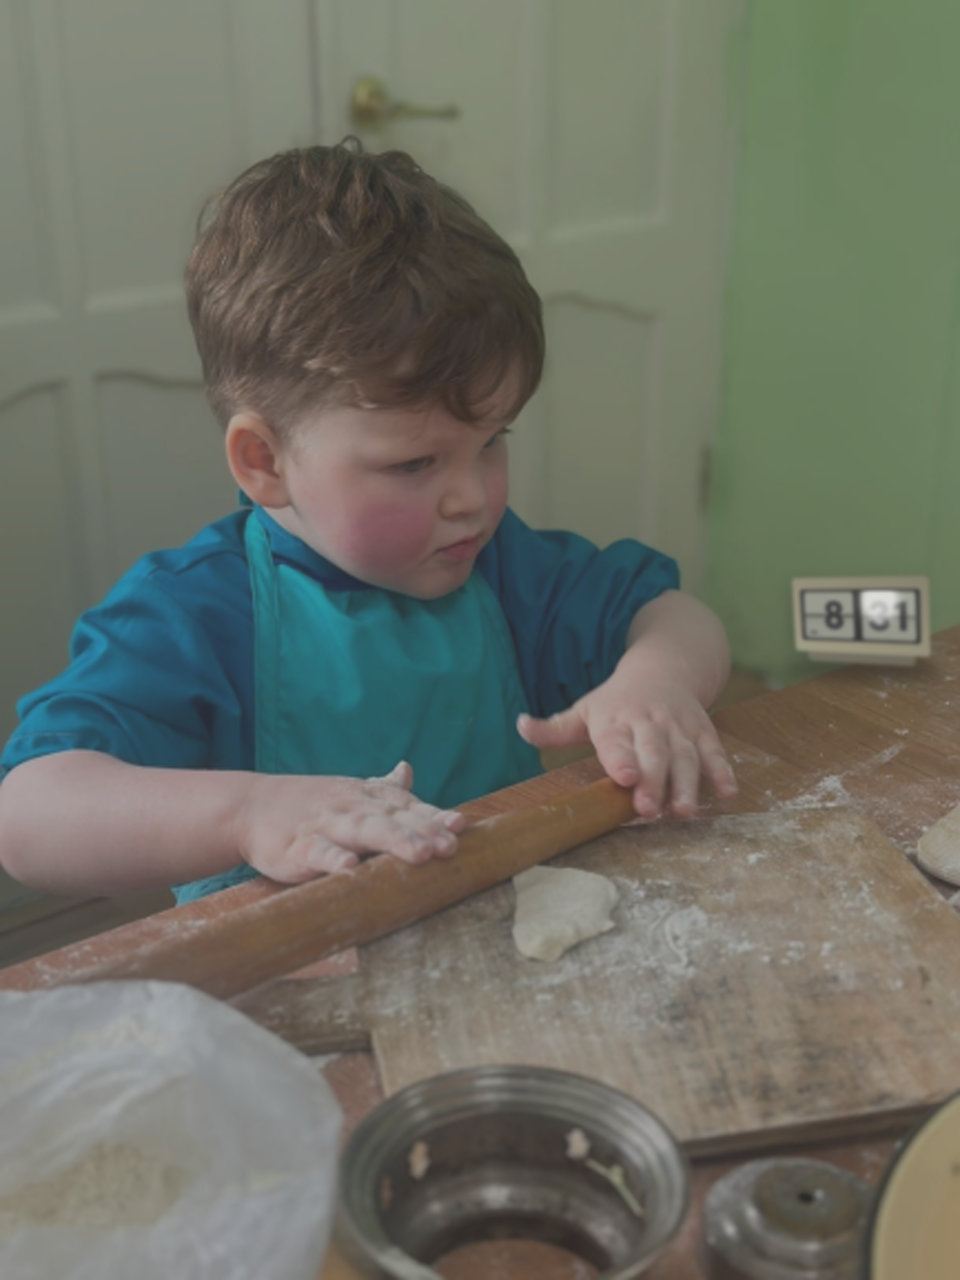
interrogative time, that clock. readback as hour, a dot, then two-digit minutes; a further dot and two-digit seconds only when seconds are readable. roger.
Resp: 8.31
